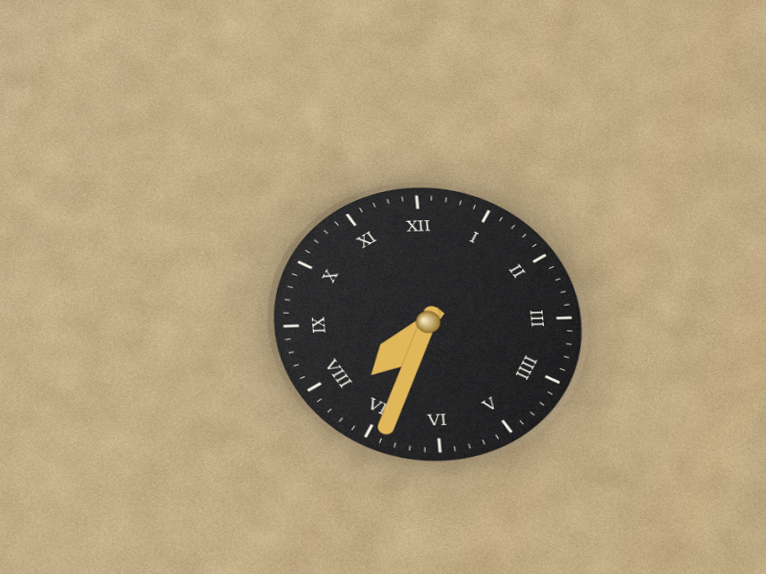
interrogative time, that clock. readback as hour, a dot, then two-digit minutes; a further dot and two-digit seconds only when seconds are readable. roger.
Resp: 7.34
